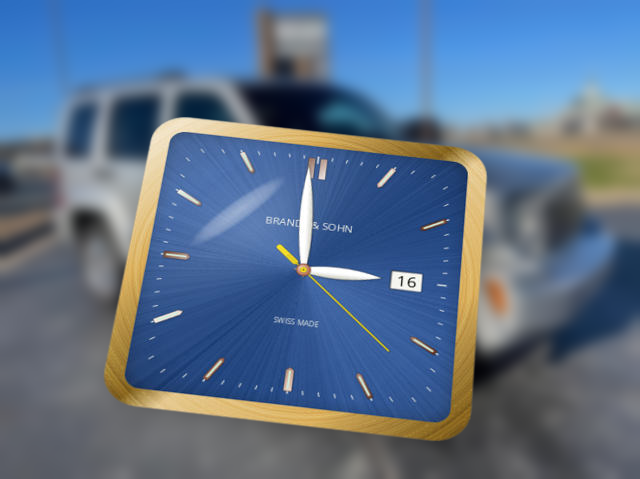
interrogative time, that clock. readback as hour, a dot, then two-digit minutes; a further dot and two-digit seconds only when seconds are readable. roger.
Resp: 2.59.22
